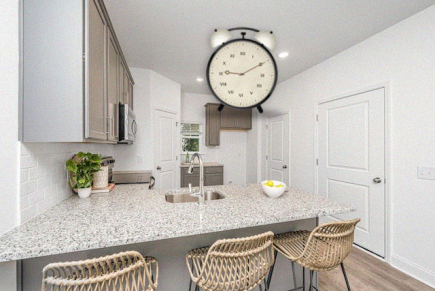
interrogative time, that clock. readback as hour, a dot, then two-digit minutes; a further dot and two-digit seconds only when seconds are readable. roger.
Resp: 9.10
